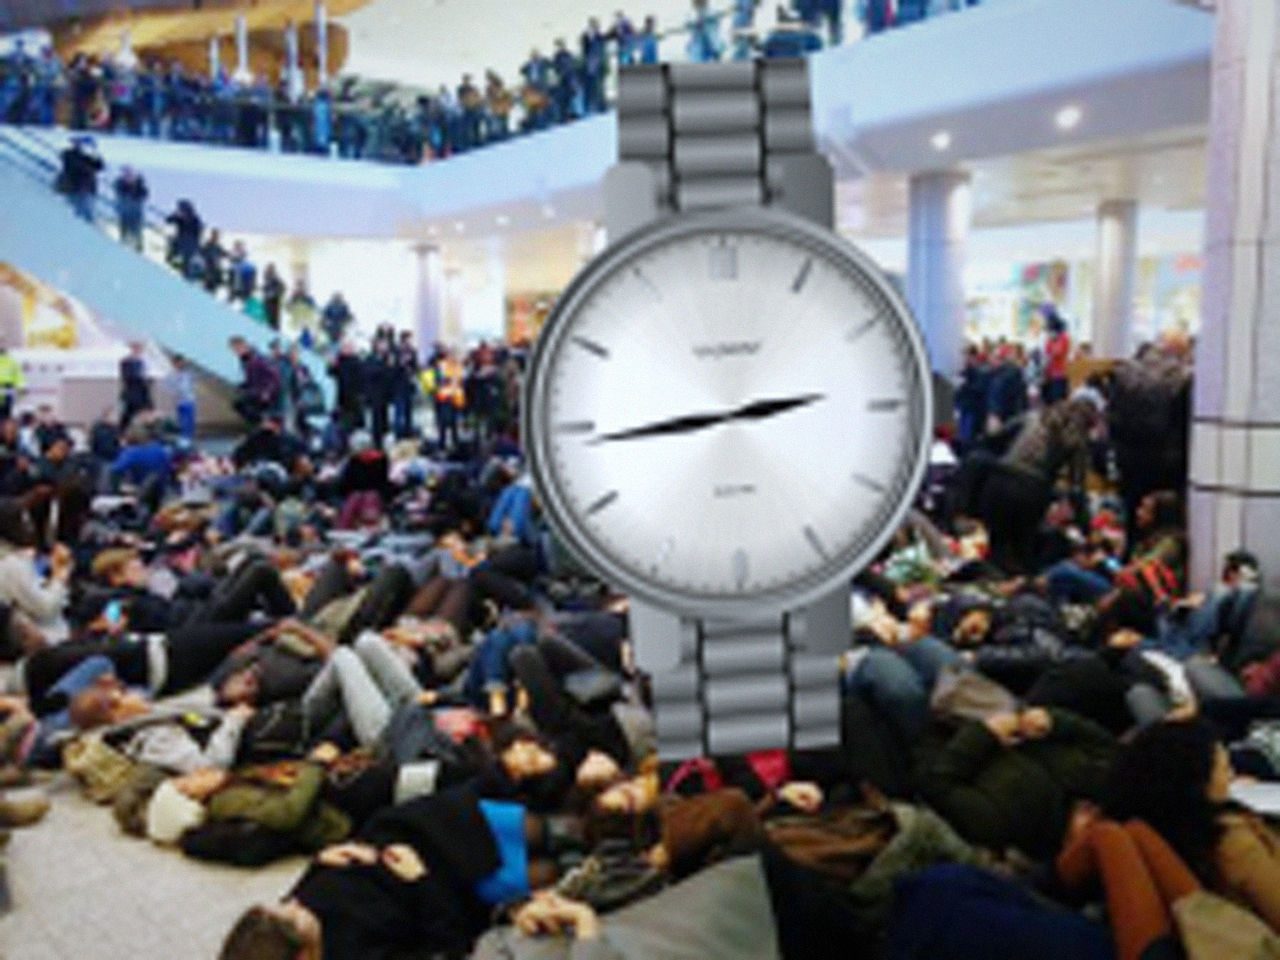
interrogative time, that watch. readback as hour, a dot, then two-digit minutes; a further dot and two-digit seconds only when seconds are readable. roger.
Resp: 2.44
